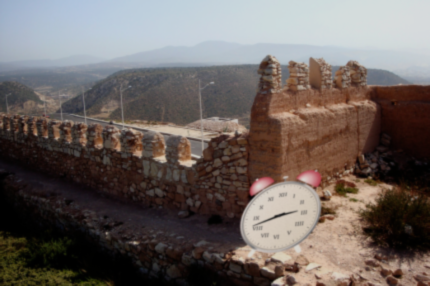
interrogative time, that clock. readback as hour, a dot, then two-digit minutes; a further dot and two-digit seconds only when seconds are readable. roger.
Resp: 2.42
